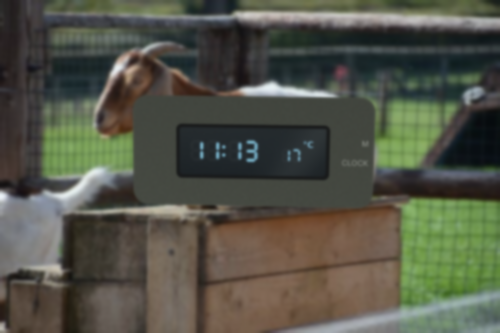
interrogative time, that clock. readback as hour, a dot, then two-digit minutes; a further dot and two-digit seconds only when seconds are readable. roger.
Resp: 11.13
